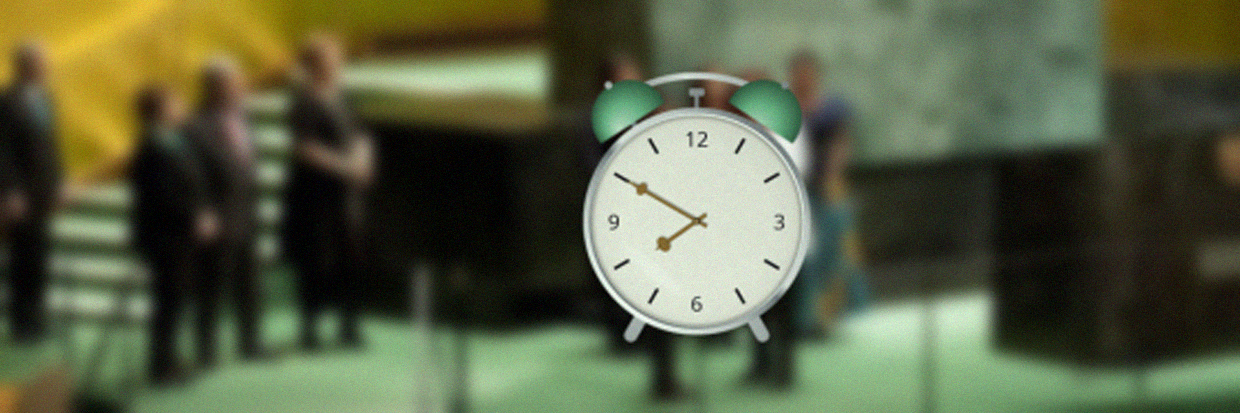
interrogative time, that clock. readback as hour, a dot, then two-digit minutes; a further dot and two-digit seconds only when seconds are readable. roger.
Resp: 7.50
